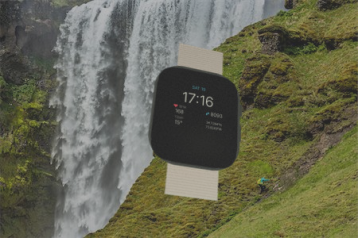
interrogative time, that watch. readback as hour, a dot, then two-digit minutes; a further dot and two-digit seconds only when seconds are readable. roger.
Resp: 17.16
